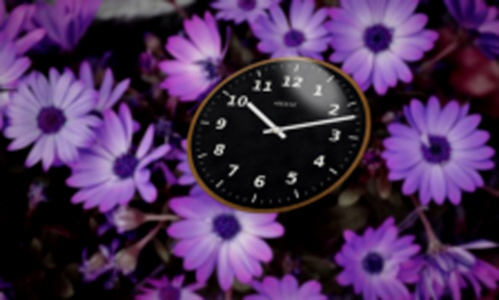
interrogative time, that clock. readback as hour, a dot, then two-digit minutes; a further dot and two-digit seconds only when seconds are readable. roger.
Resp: 10.12
